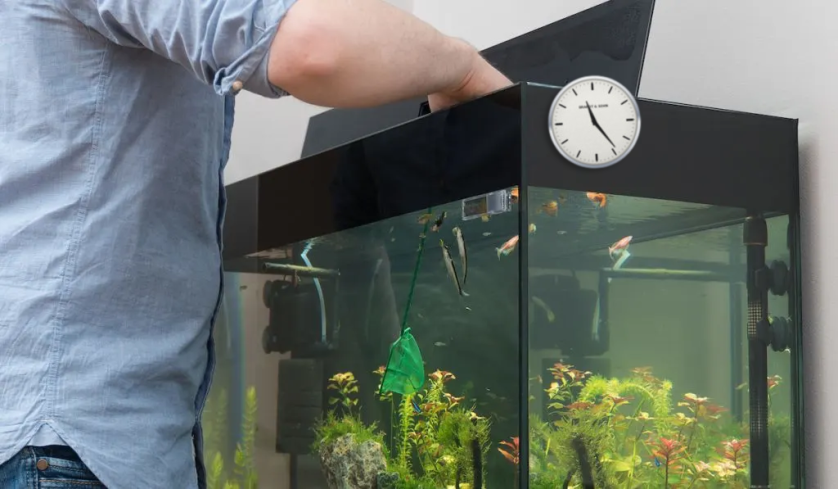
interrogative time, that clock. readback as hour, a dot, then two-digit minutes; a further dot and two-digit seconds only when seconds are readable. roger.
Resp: 11.24
